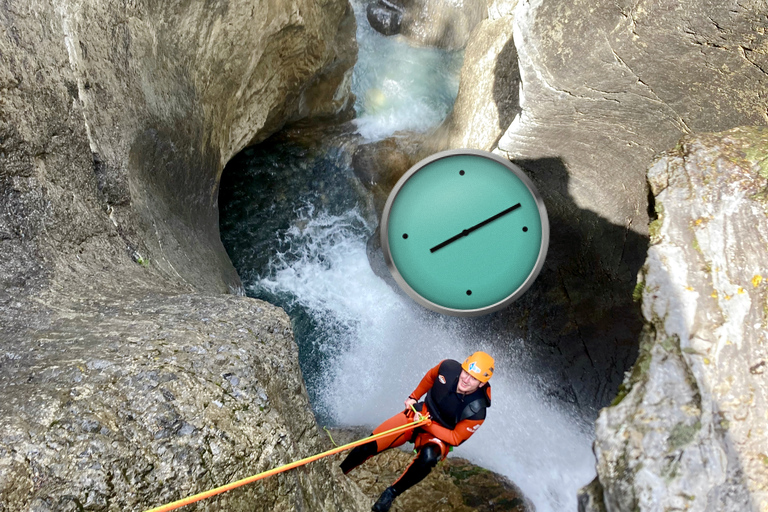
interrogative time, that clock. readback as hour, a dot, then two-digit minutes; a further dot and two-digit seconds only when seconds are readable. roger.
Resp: 8.11
